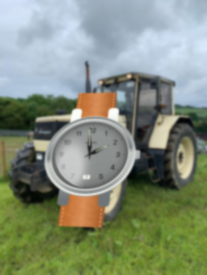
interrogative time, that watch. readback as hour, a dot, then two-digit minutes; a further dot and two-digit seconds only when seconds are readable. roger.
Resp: 1.59
